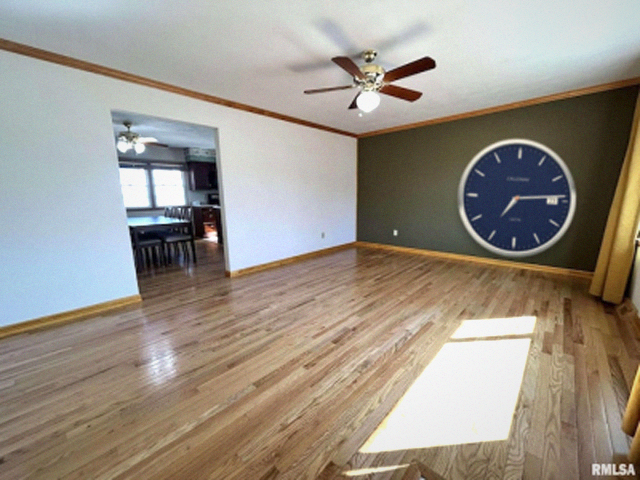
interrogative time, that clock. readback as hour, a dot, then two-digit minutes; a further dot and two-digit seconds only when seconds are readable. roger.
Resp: 7.14
